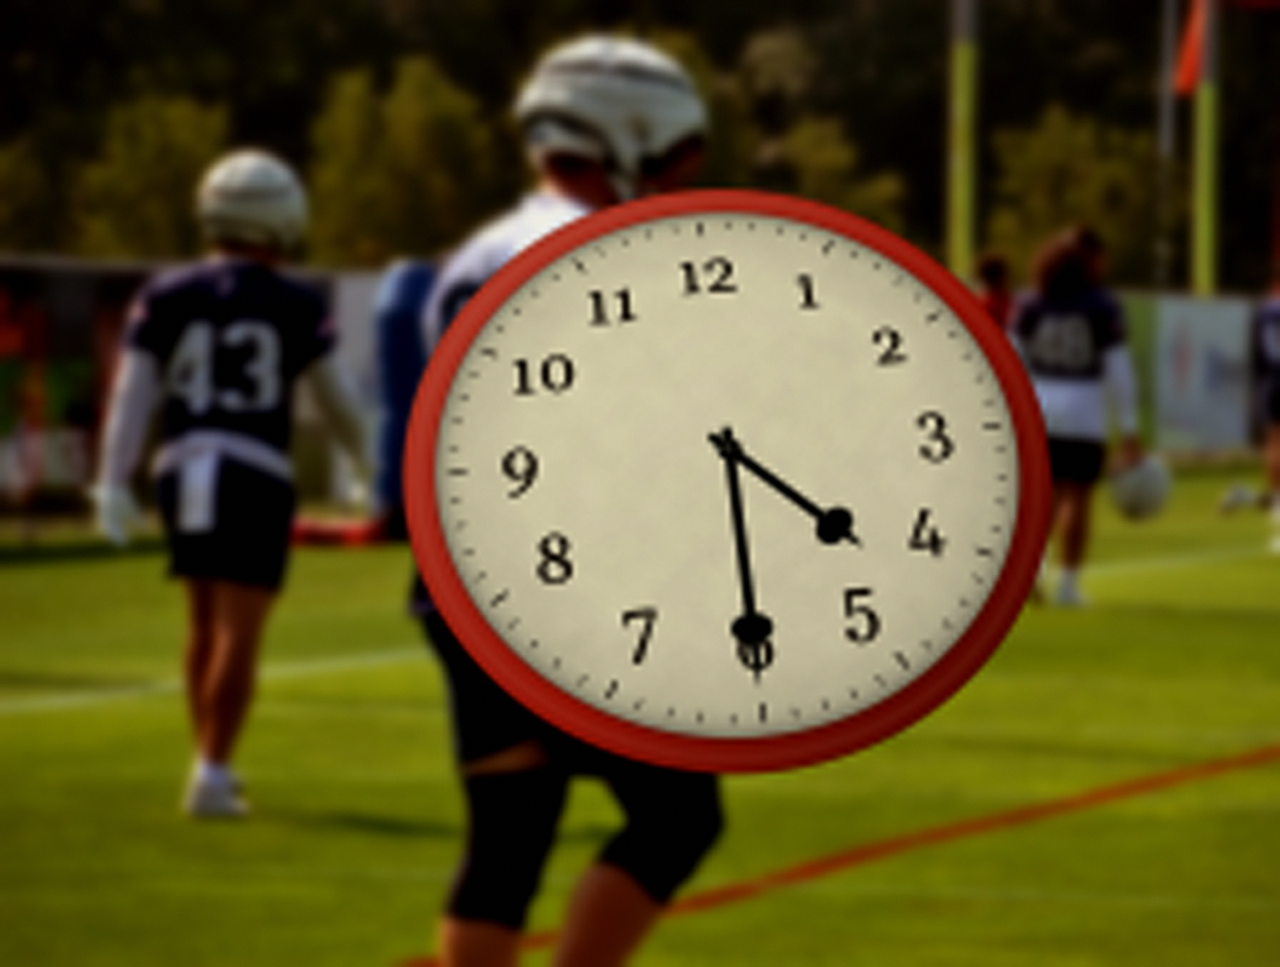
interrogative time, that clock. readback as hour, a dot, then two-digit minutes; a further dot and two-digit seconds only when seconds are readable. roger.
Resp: 4.30
